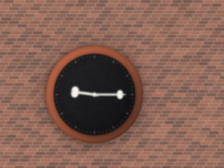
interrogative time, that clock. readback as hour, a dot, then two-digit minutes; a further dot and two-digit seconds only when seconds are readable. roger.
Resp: 9.15
